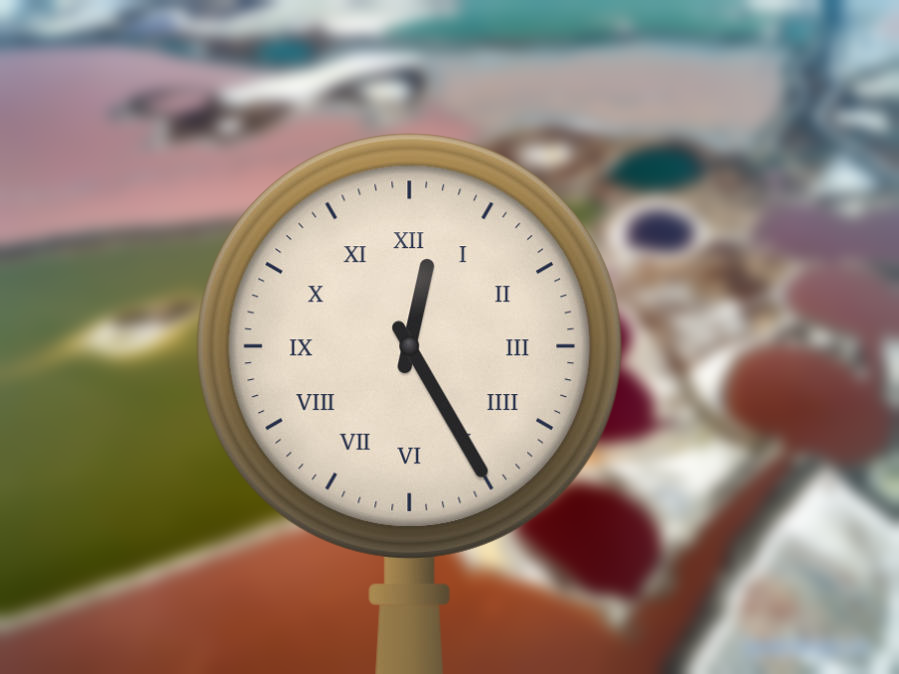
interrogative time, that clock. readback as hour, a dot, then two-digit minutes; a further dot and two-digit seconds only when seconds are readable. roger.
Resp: 12.25
